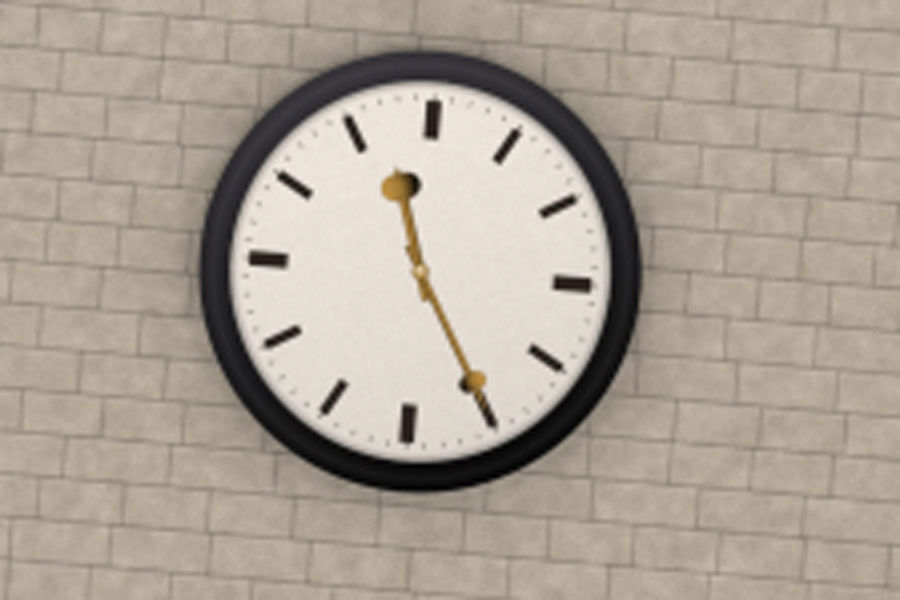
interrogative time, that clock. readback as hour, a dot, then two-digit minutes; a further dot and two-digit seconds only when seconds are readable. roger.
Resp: 11.25
